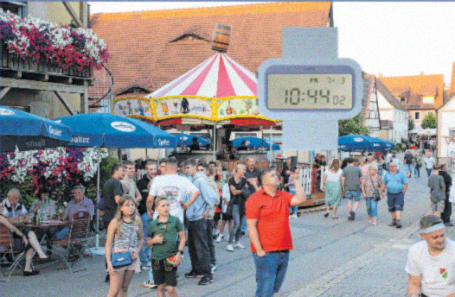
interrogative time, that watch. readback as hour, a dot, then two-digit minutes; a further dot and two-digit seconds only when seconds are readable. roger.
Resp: 10.44
